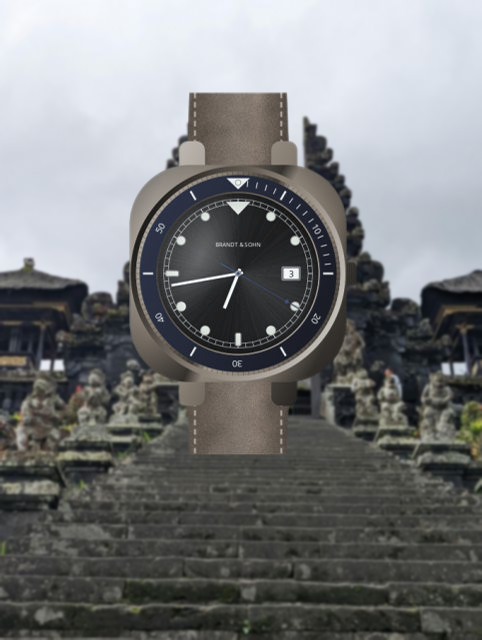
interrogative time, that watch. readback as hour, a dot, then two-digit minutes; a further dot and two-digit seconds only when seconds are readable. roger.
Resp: 6.43.20
